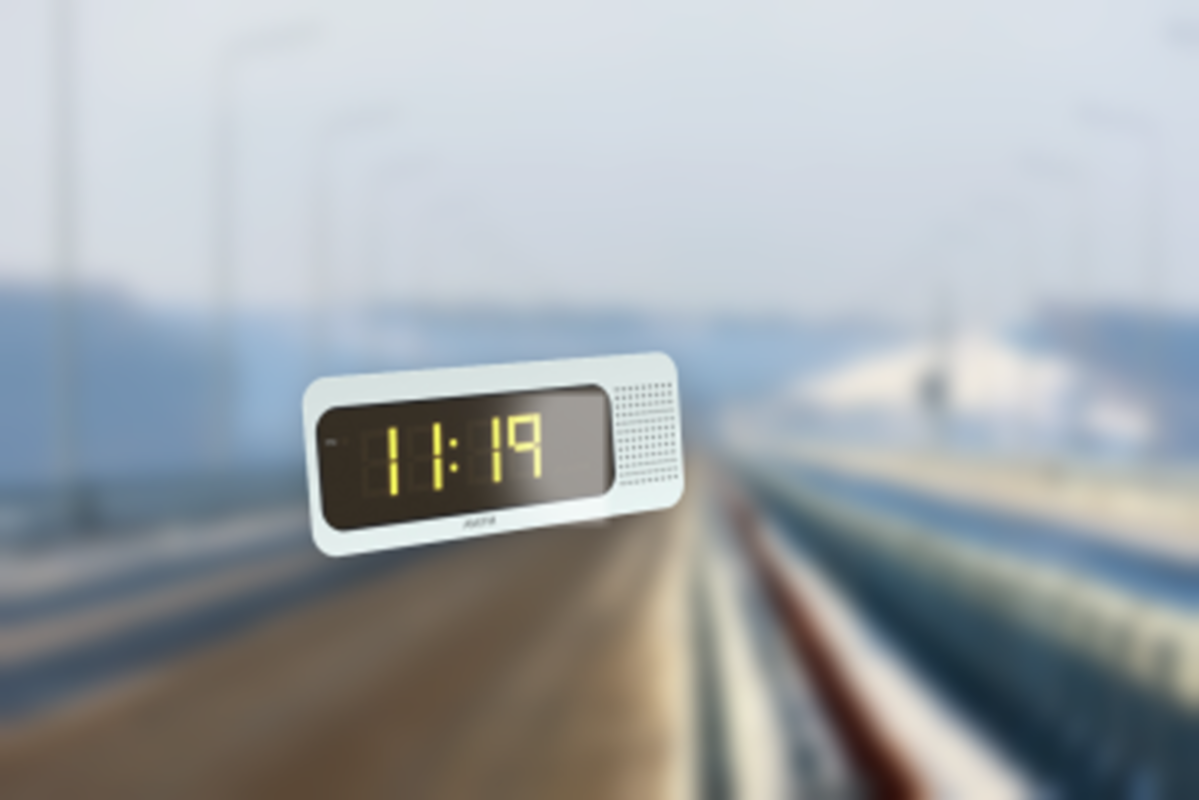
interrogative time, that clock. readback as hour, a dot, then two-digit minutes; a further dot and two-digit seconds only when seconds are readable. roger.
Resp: 11.19
